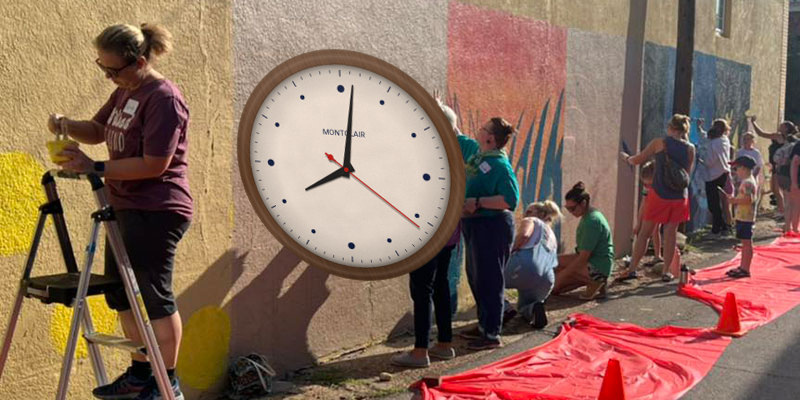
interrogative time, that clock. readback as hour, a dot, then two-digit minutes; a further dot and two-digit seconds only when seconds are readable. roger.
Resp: 8.01.21
